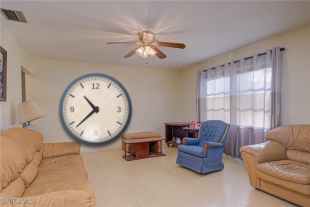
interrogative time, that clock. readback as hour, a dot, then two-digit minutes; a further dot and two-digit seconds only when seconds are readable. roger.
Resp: 10.38
